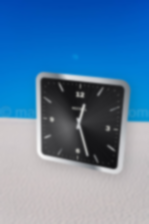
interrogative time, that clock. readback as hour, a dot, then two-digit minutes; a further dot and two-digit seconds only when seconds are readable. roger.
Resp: 12.27
